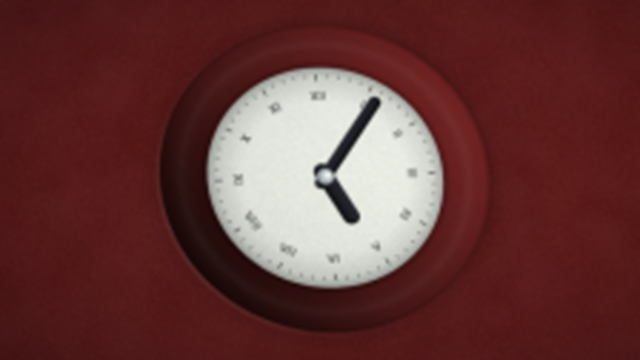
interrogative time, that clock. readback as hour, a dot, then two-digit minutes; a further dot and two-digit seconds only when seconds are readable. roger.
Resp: 5.06
